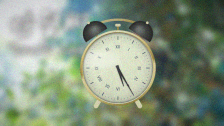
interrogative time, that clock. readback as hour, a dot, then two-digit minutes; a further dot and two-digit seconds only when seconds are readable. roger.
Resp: 5.25
